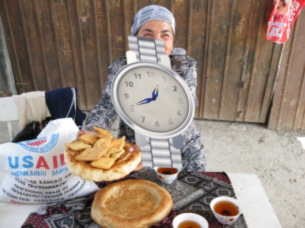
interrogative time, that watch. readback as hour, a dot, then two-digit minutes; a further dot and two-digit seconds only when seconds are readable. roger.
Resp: 12.41
